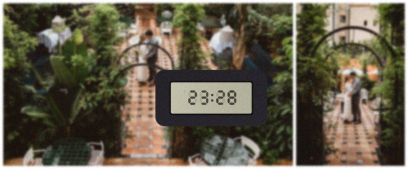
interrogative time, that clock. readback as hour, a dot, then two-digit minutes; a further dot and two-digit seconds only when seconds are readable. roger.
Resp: 23.28
